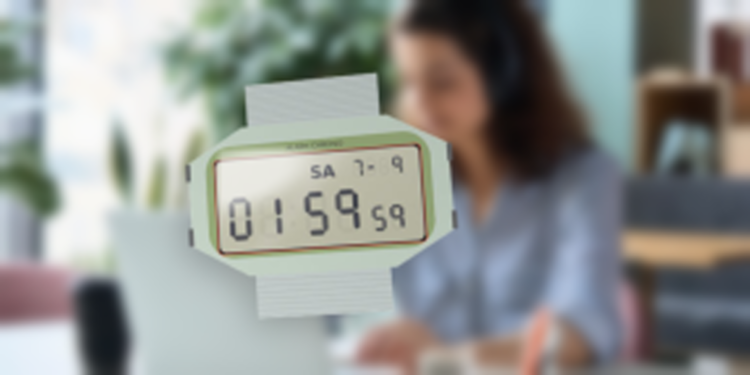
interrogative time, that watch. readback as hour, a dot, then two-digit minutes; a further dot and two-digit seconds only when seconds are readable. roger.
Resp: 1.59.59
